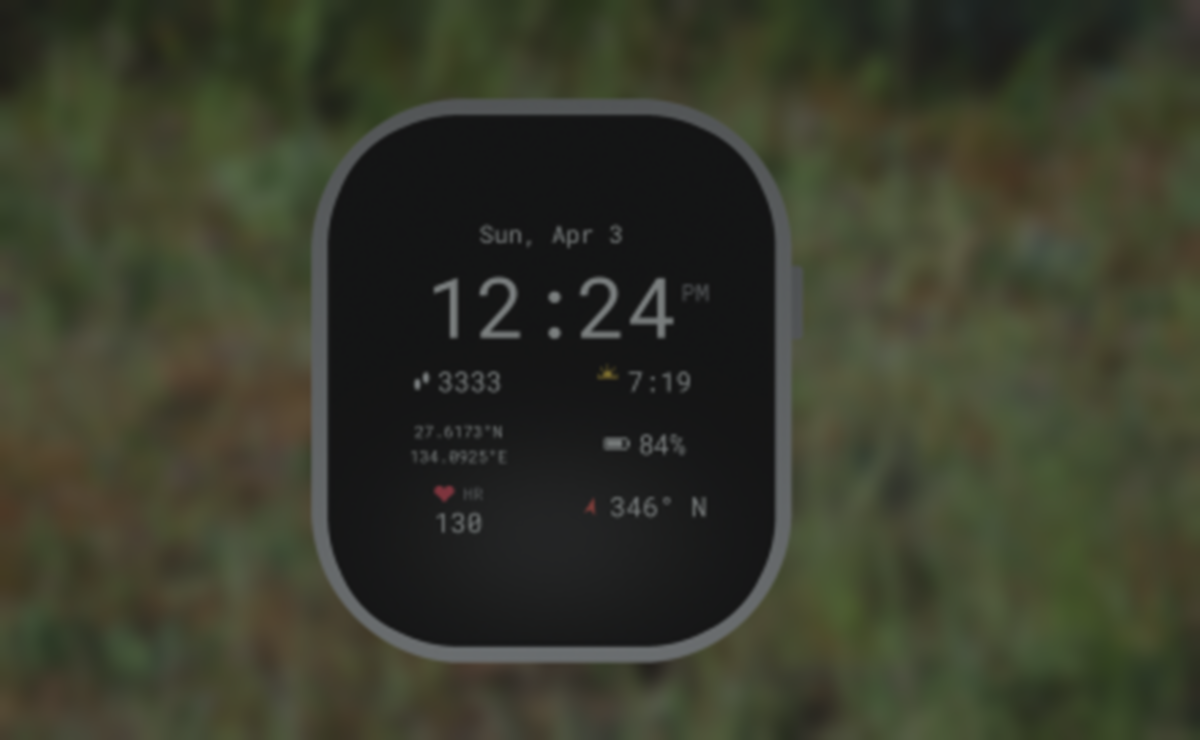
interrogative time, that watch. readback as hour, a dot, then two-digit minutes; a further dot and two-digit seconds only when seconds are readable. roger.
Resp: 12.24
